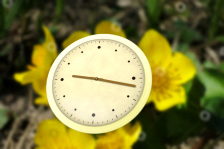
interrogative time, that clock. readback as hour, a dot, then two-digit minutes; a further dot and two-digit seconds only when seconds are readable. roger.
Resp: 9.17
